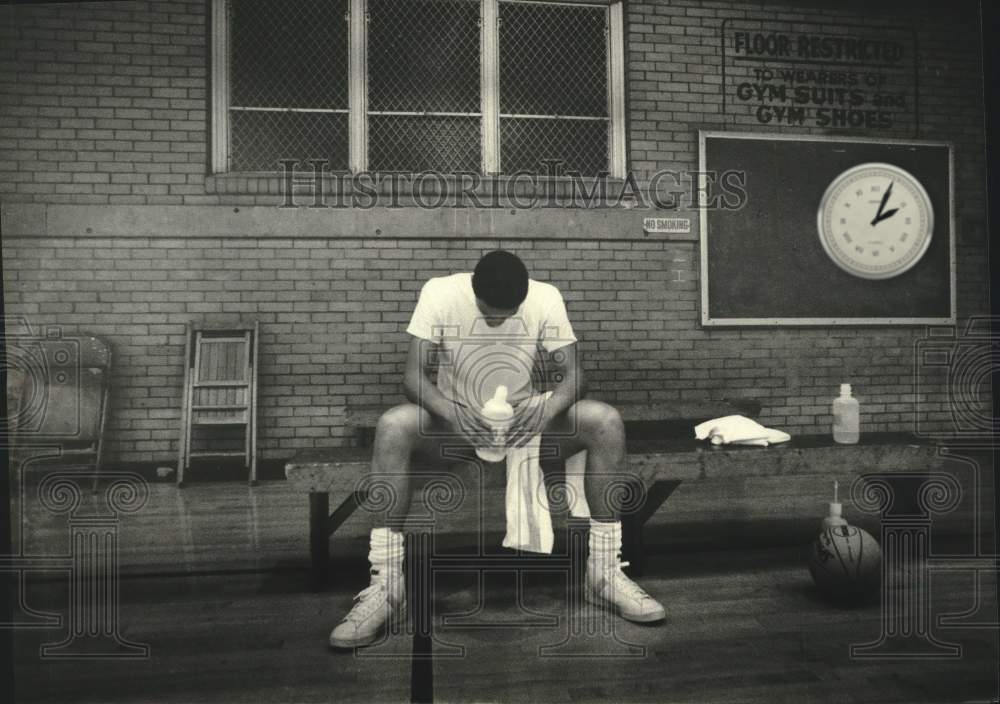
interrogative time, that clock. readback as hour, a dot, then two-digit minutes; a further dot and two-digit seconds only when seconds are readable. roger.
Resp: 2.04
